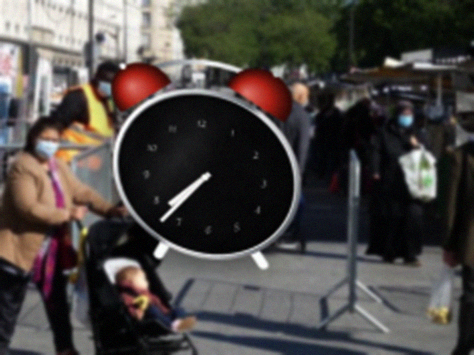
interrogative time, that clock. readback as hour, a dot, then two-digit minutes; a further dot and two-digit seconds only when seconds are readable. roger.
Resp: 7.37
